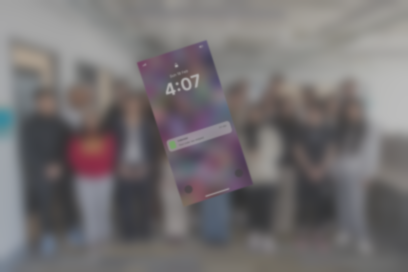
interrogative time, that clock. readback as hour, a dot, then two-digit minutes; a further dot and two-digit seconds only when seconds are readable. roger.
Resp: 4.07
